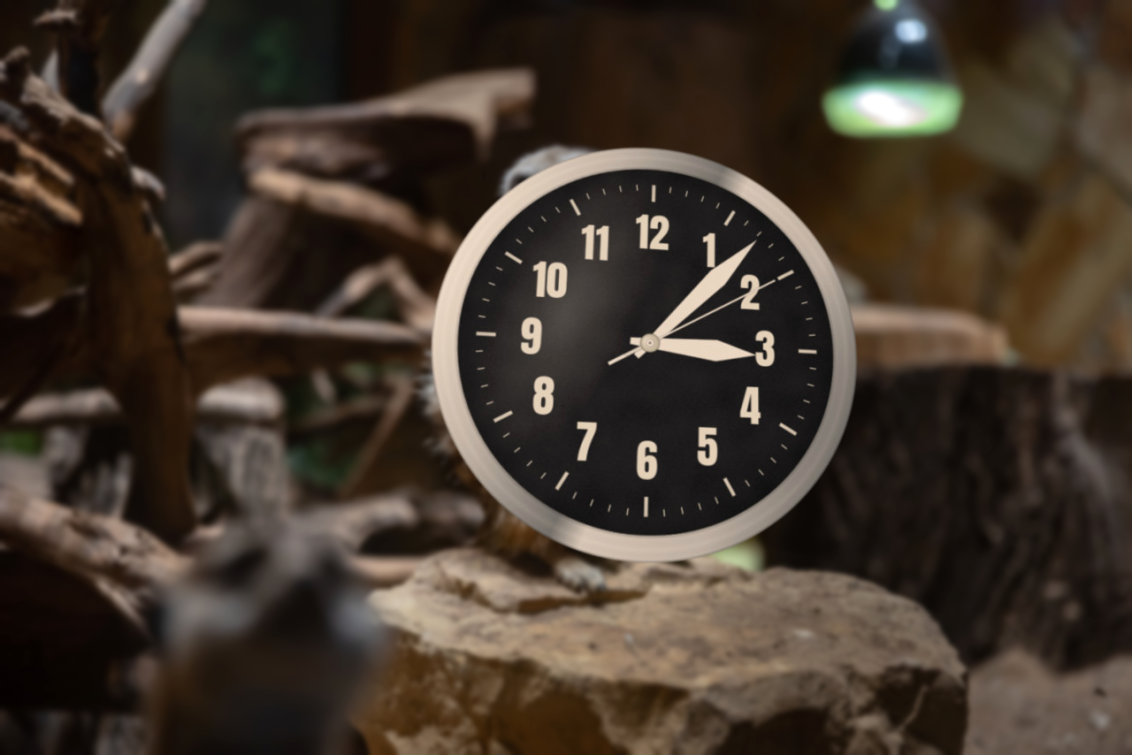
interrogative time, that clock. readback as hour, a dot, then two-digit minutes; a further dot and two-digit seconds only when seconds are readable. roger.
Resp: 3.07.10
